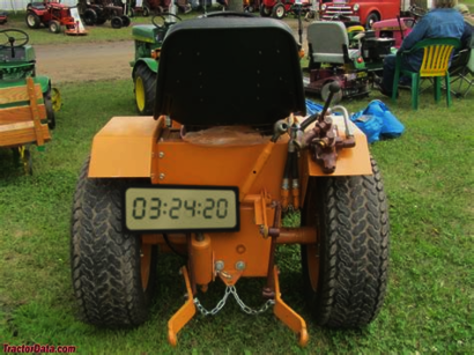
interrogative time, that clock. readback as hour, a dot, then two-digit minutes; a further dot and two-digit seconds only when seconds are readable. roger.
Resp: 3.24.20
